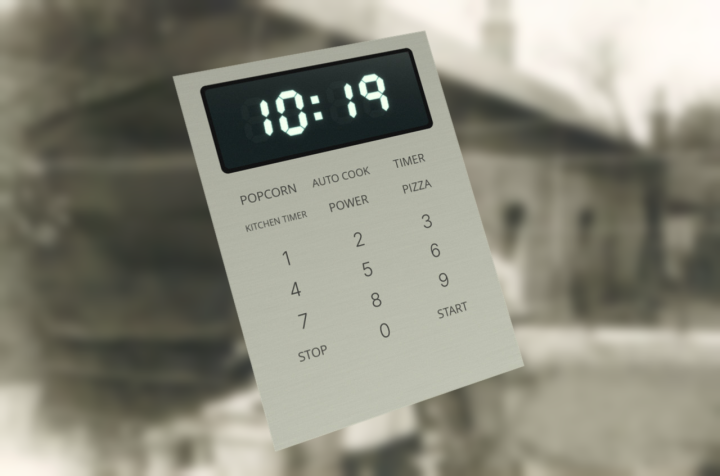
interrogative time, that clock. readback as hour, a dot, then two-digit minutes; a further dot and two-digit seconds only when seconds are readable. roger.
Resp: 10.19
